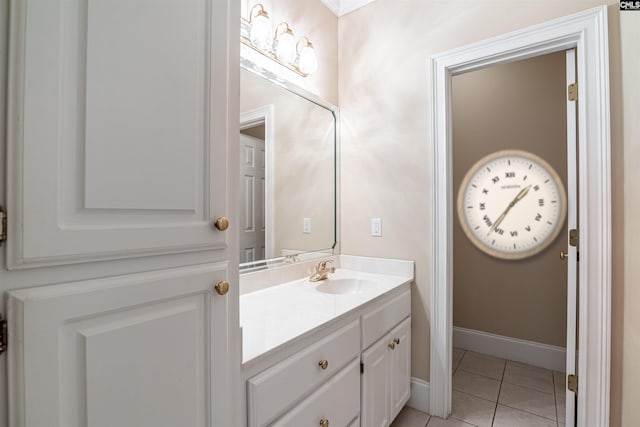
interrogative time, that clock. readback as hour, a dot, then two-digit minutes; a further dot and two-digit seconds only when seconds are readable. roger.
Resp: 1.37
